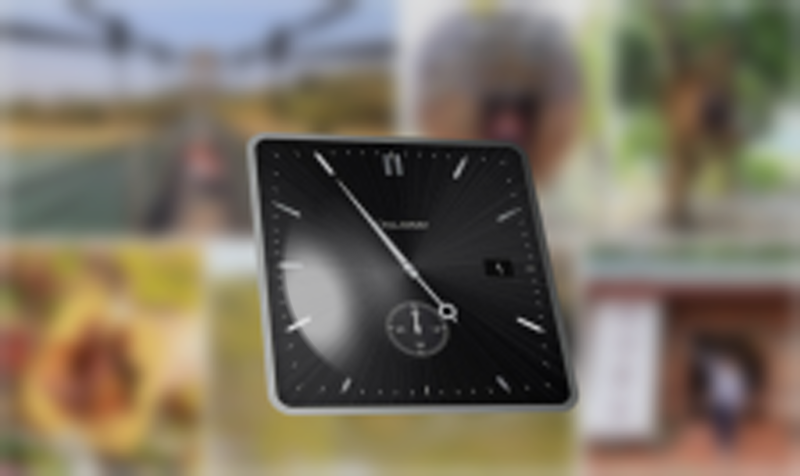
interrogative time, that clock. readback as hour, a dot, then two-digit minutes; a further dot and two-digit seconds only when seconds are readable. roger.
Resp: 4.55
